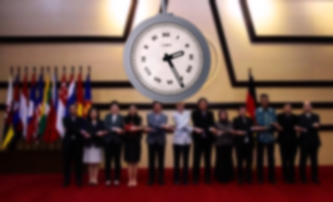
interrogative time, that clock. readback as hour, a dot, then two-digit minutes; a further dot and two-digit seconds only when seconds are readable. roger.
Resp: 2.26
